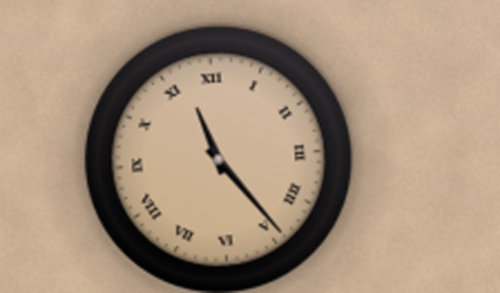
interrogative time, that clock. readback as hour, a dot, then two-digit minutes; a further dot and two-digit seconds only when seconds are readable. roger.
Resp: 11.24
